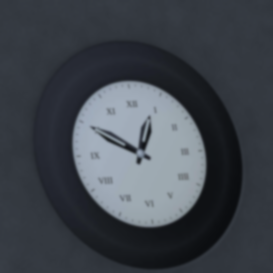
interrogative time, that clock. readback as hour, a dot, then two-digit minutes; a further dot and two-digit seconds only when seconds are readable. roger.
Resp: 12.50
